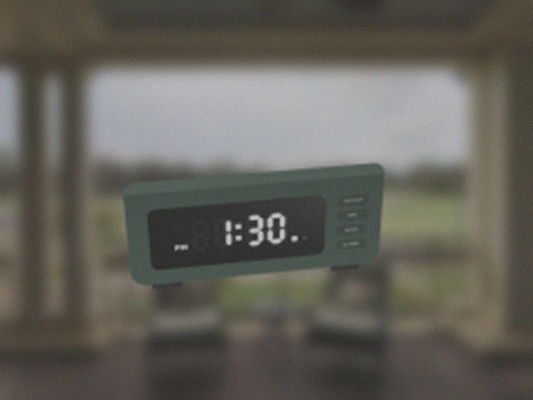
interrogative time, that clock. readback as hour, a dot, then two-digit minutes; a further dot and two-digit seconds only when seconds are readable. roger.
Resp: 1.30
